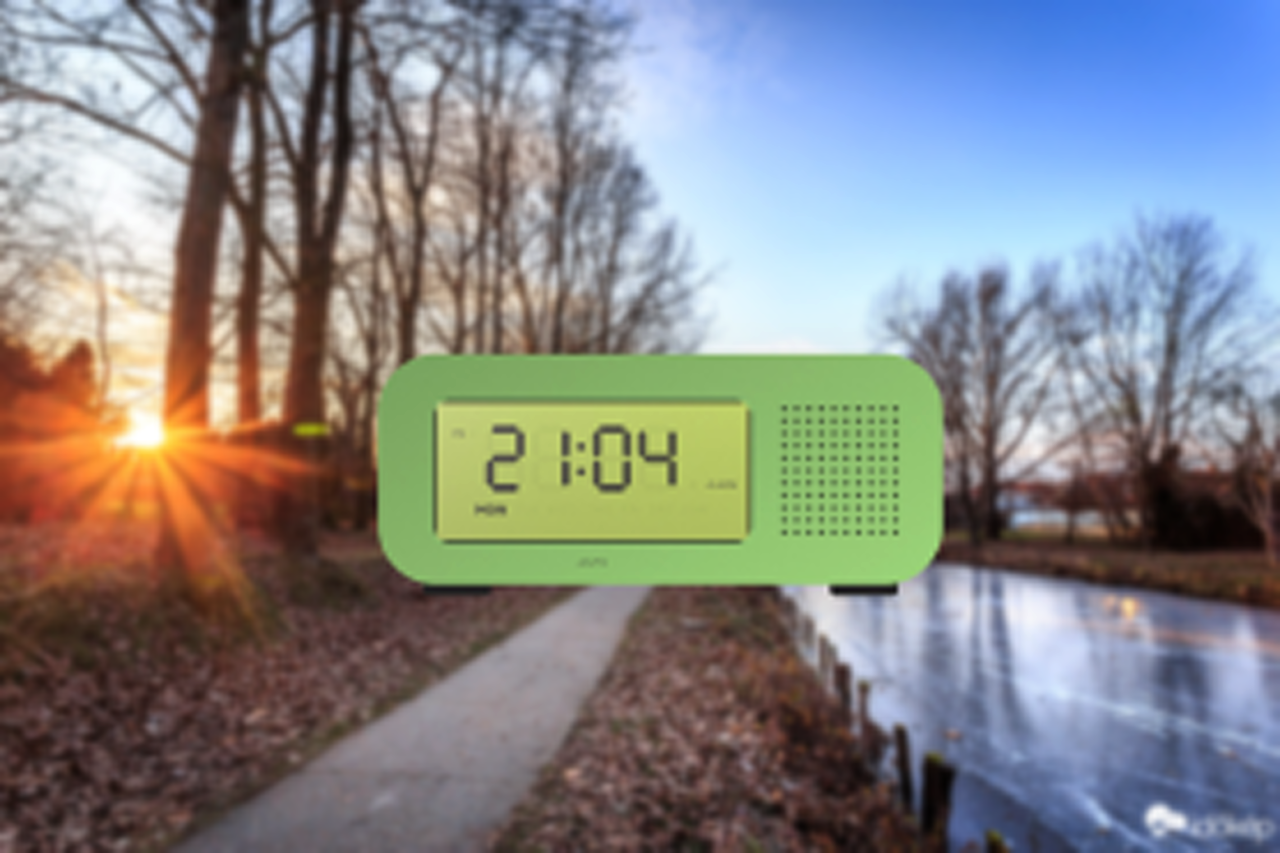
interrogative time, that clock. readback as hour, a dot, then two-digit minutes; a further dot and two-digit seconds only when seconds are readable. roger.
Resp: 21.04
